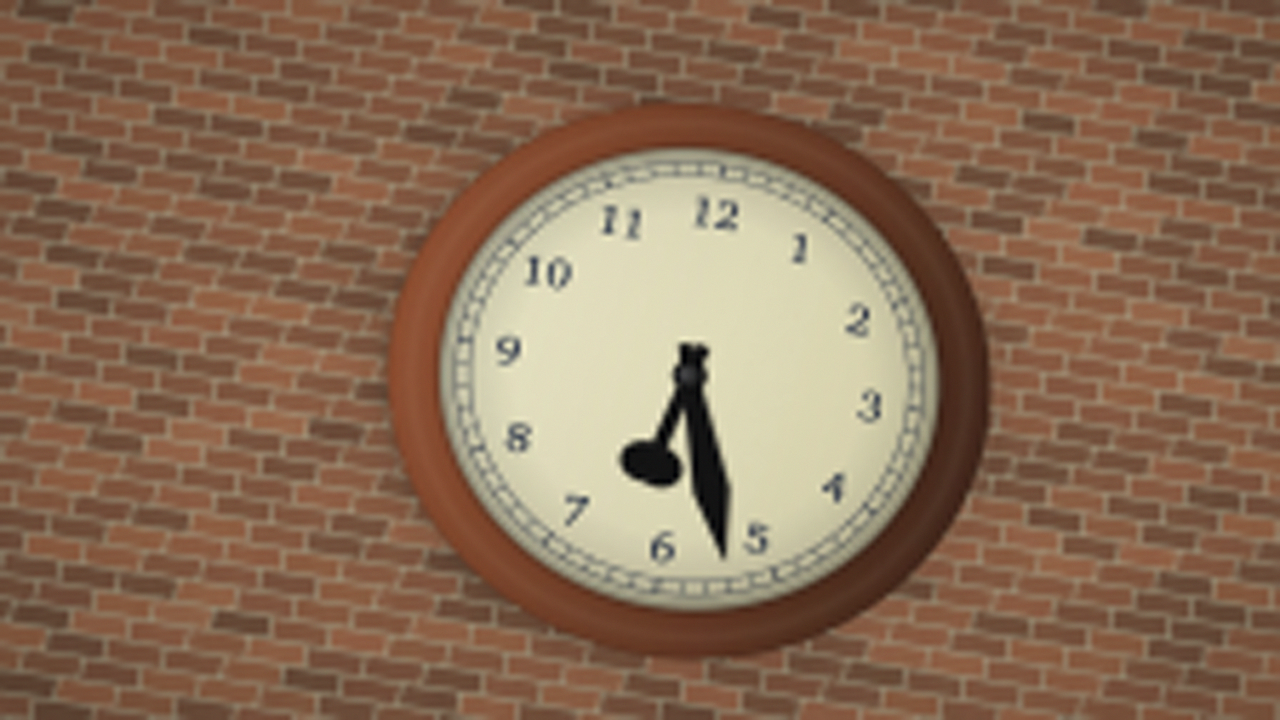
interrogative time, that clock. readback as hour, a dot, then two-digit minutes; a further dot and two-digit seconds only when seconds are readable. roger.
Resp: 6.27
